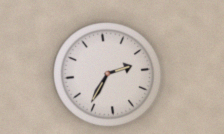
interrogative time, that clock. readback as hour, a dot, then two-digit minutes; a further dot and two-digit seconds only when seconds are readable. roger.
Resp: 2.36
